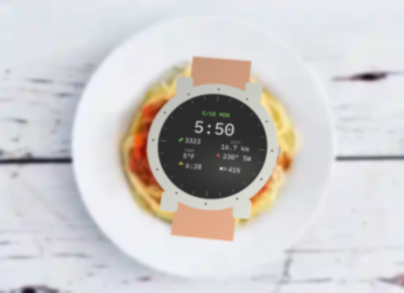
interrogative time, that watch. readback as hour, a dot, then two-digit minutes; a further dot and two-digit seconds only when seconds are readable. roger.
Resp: 5.50
